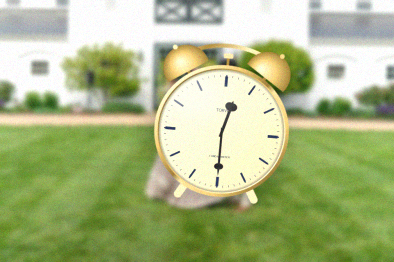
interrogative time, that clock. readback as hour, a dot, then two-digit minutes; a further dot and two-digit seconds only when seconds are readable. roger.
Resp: 12.30
